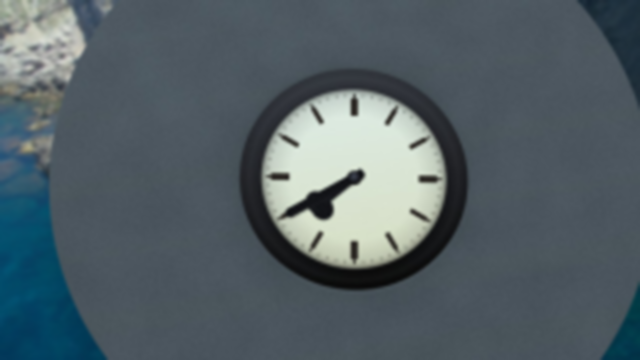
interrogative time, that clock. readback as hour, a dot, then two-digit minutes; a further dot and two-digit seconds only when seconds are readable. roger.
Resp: 7.40
